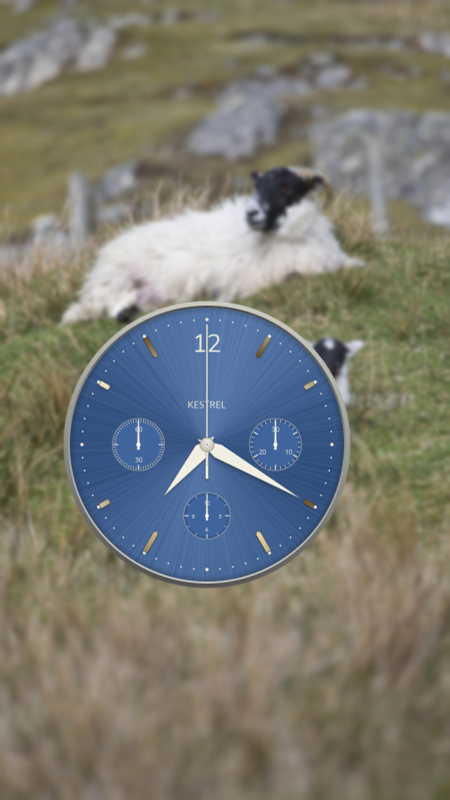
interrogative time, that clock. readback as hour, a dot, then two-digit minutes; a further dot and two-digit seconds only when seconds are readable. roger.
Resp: 7.20
